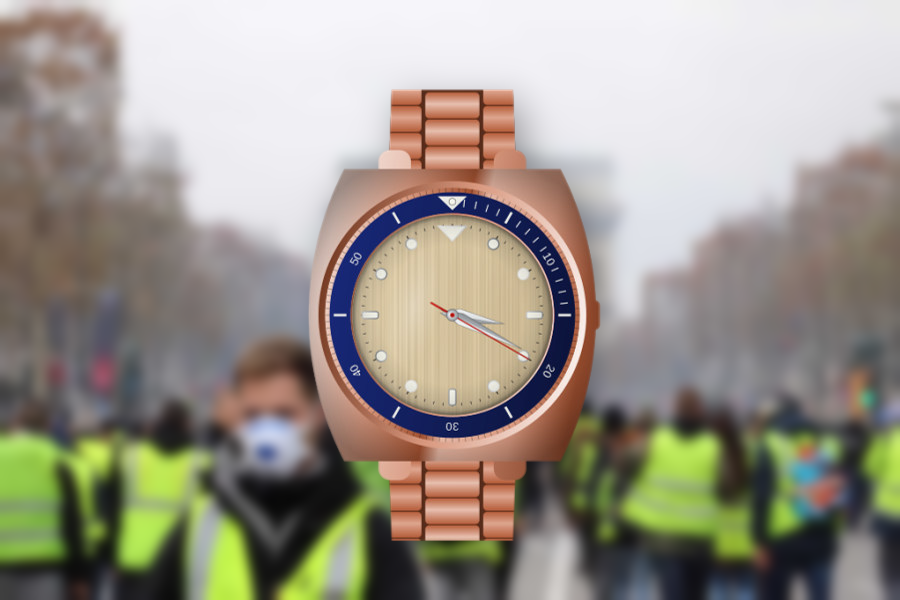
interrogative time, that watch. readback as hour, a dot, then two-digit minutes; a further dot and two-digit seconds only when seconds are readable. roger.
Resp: 3.19.20
